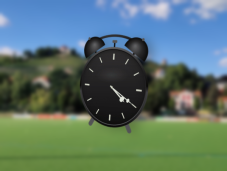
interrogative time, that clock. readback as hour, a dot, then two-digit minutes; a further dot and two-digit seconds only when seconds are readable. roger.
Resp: 4.20
